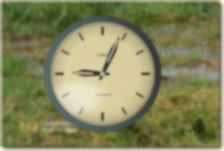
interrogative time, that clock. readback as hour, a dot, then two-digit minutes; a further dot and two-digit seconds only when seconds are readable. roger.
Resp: 9.04
